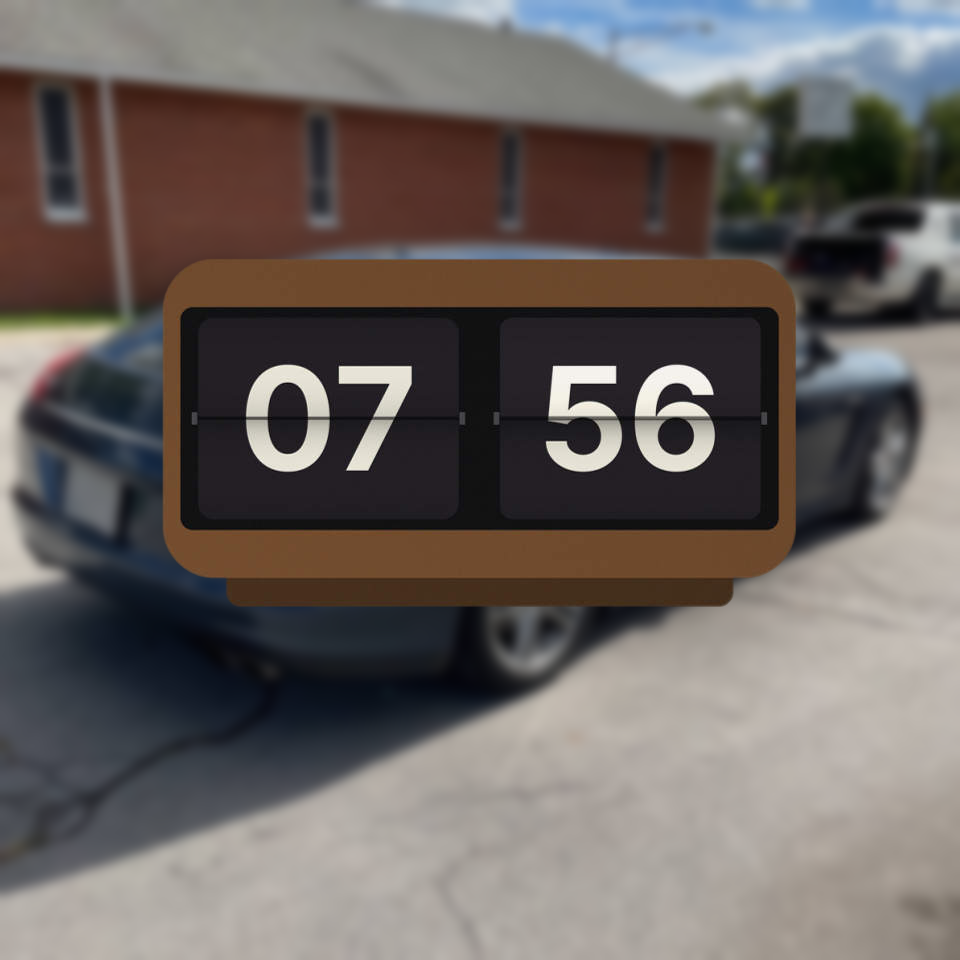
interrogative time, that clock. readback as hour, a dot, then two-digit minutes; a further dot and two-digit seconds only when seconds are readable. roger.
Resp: 7.56
